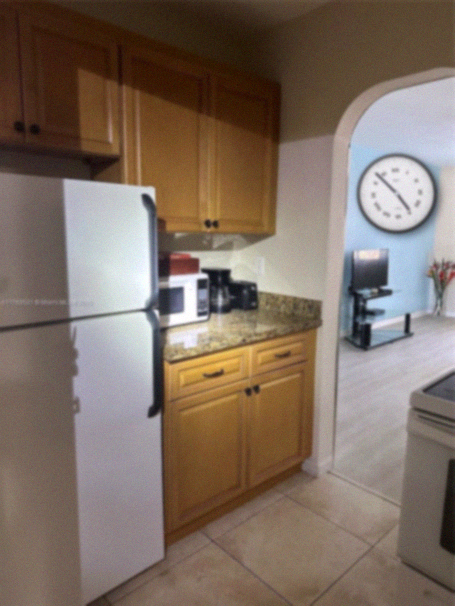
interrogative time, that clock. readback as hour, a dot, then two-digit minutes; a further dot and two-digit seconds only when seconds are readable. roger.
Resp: 4.53
